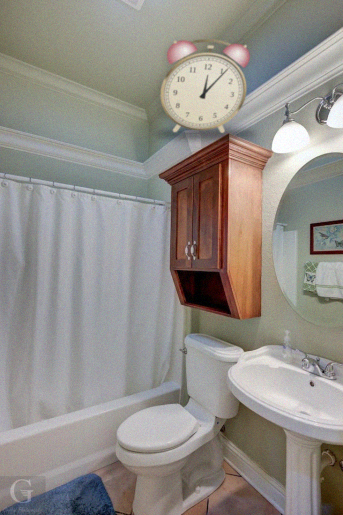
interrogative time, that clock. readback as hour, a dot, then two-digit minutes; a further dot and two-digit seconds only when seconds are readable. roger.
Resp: 12.06
